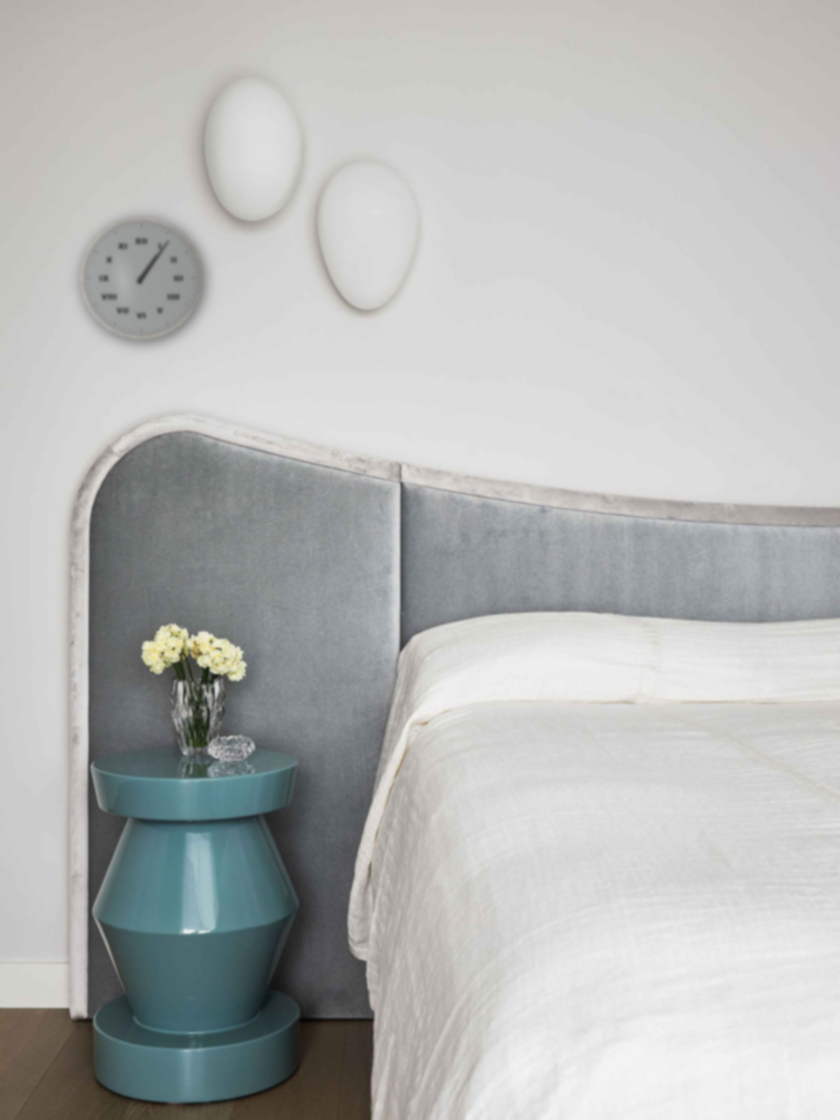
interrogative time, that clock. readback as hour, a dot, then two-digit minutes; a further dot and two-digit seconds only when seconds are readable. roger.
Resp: 1.06
